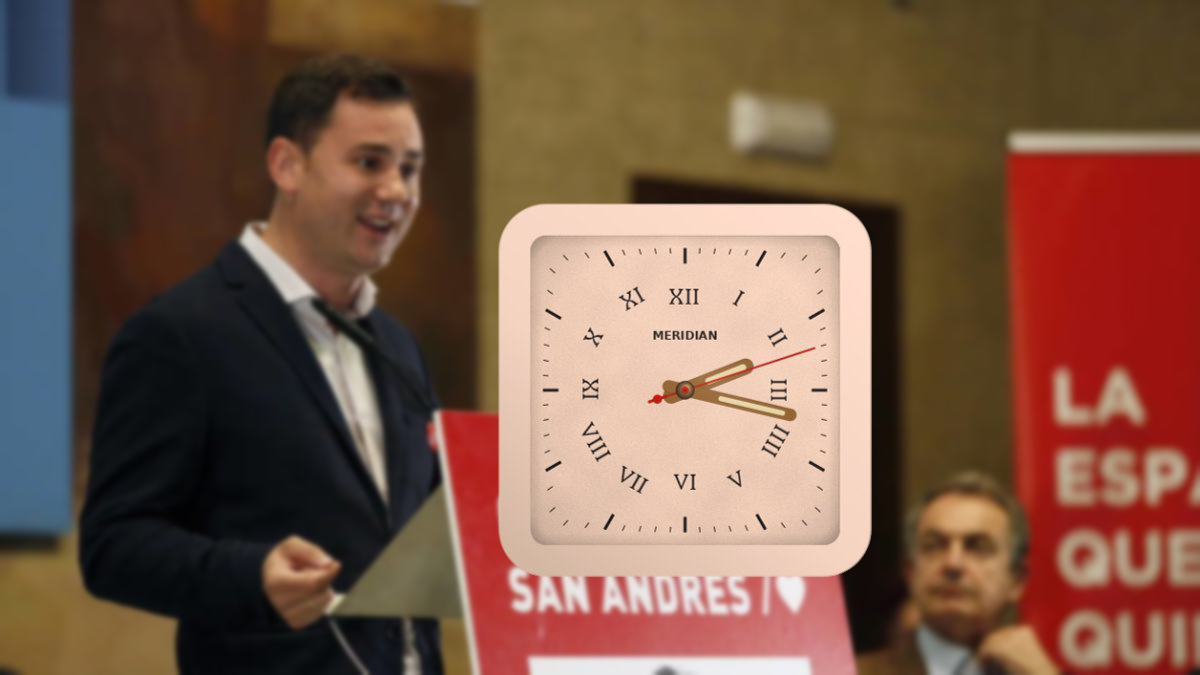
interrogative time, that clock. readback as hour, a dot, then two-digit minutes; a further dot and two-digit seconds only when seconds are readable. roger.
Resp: 2.17.12
